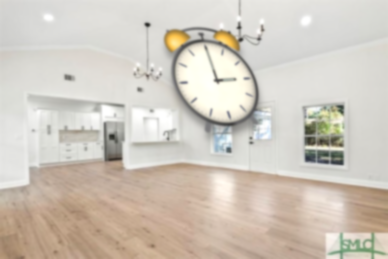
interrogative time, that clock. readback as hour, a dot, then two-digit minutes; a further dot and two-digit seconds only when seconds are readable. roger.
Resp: 3.00
